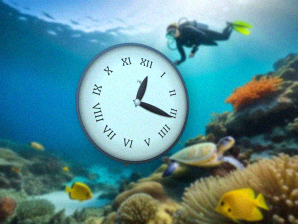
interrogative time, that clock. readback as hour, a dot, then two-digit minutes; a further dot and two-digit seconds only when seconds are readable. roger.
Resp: 12.16
